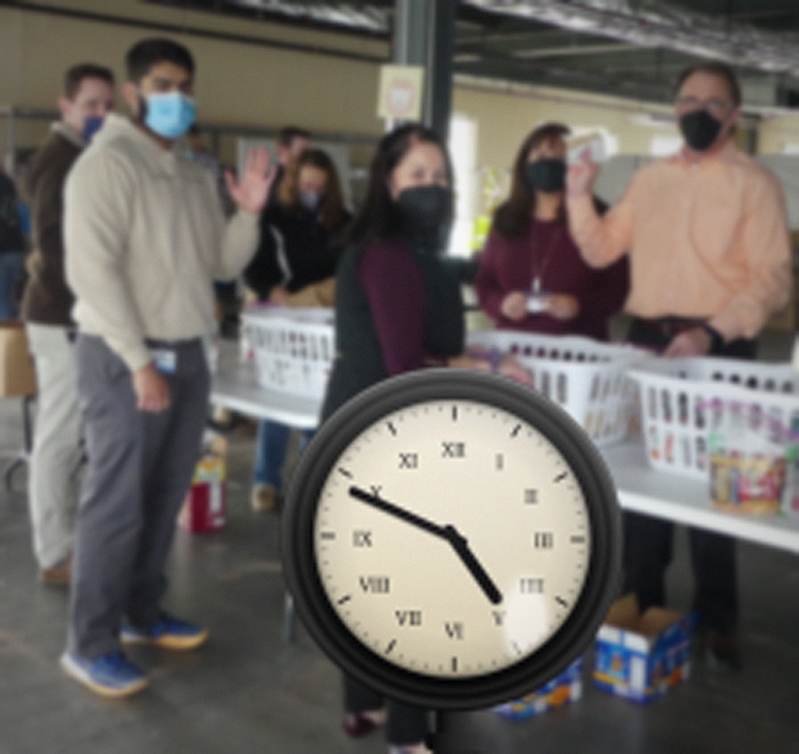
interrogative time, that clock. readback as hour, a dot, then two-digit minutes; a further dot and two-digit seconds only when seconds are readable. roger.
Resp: 4.49
